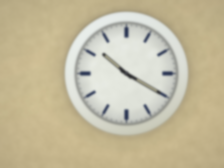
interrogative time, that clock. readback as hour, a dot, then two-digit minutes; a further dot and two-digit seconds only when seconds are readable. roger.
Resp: 10.20
